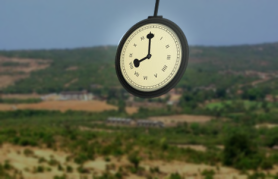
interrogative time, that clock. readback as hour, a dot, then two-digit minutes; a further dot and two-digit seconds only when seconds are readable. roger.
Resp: 7.59
